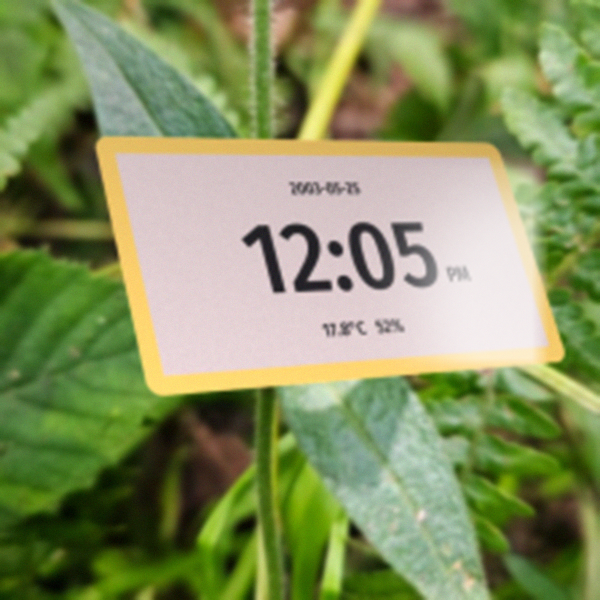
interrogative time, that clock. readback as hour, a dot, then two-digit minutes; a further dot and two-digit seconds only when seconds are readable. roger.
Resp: 12.05
